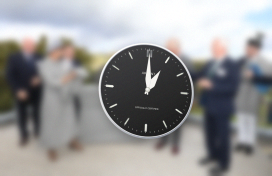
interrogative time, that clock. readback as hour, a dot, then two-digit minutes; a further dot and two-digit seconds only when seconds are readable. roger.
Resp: 1.00
